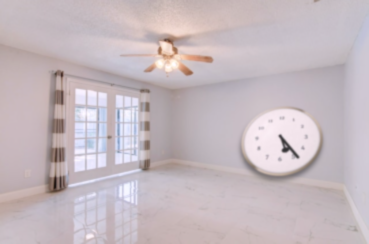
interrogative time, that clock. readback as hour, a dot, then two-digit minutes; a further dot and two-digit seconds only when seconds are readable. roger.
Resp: 5.24
